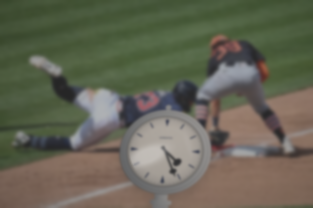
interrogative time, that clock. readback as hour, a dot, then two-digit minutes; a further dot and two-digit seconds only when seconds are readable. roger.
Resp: 4.26
